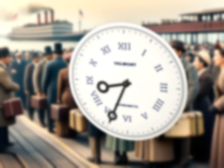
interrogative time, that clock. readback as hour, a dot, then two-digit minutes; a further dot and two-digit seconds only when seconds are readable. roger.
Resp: 8.34
